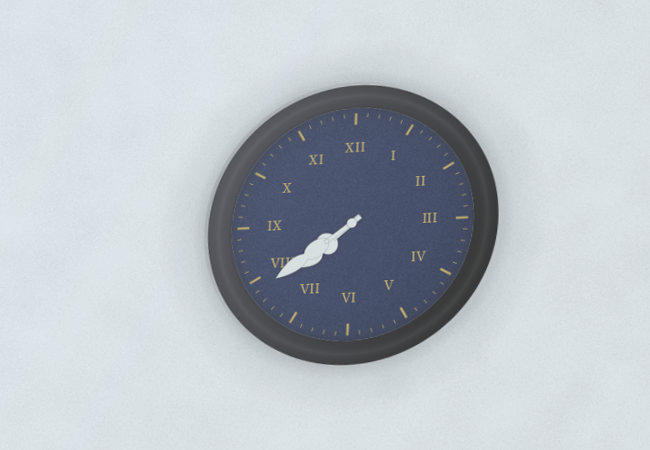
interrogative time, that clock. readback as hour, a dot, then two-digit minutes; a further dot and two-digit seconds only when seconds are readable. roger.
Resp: 7.39
